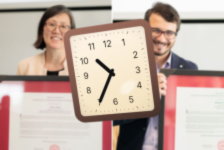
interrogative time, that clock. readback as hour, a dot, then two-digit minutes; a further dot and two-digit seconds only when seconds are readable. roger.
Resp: 10.35
